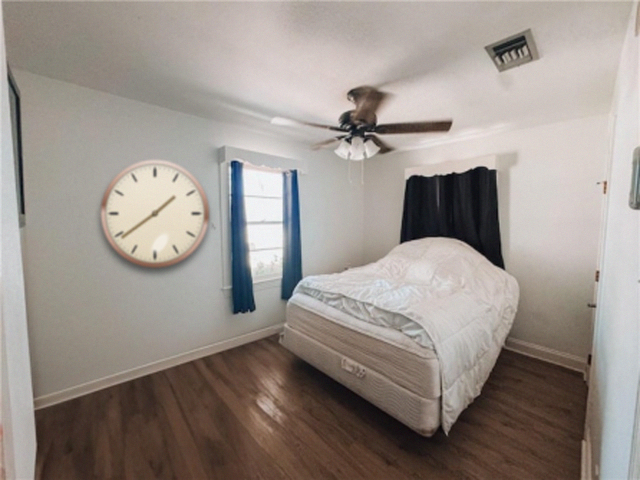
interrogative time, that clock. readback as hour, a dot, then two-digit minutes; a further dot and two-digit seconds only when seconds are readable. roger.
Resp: 1.39
